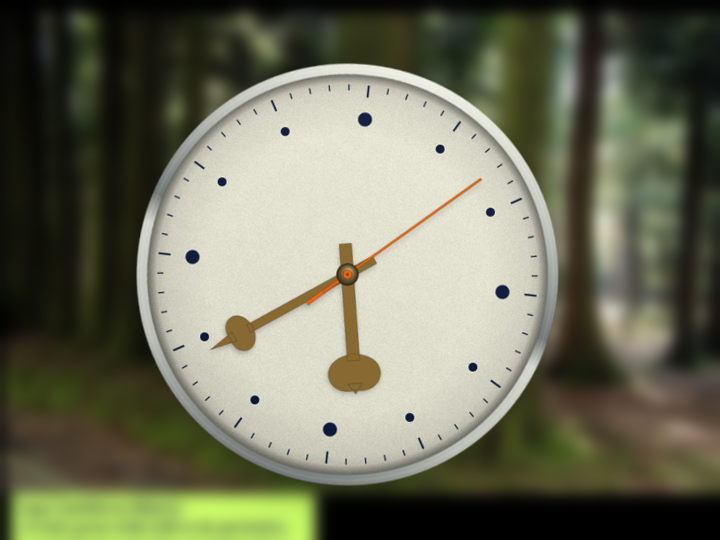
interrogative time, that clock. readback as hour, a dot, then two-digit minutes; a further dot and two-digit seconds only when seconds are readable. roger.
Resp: 5.39.08
